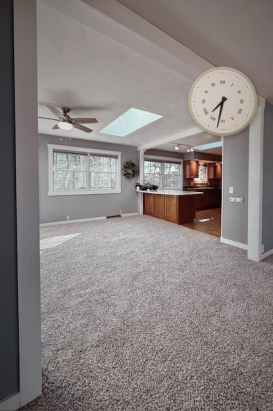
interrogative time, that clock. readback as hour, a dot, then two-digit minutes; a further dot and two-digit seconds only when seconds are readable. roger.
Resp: 7.32
